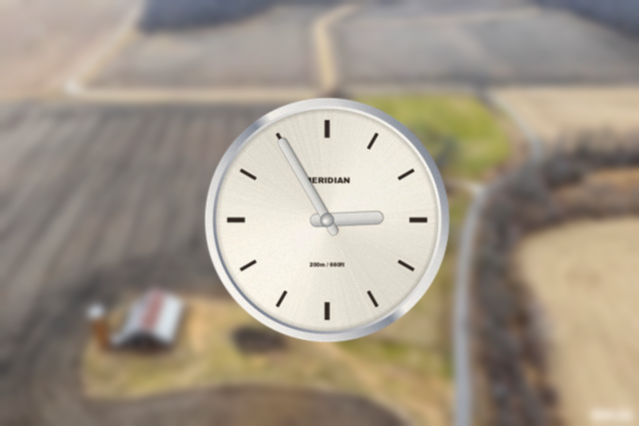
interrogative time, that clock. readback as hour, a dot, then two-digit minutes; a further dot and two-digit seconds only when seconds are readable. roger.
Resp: 2.55
